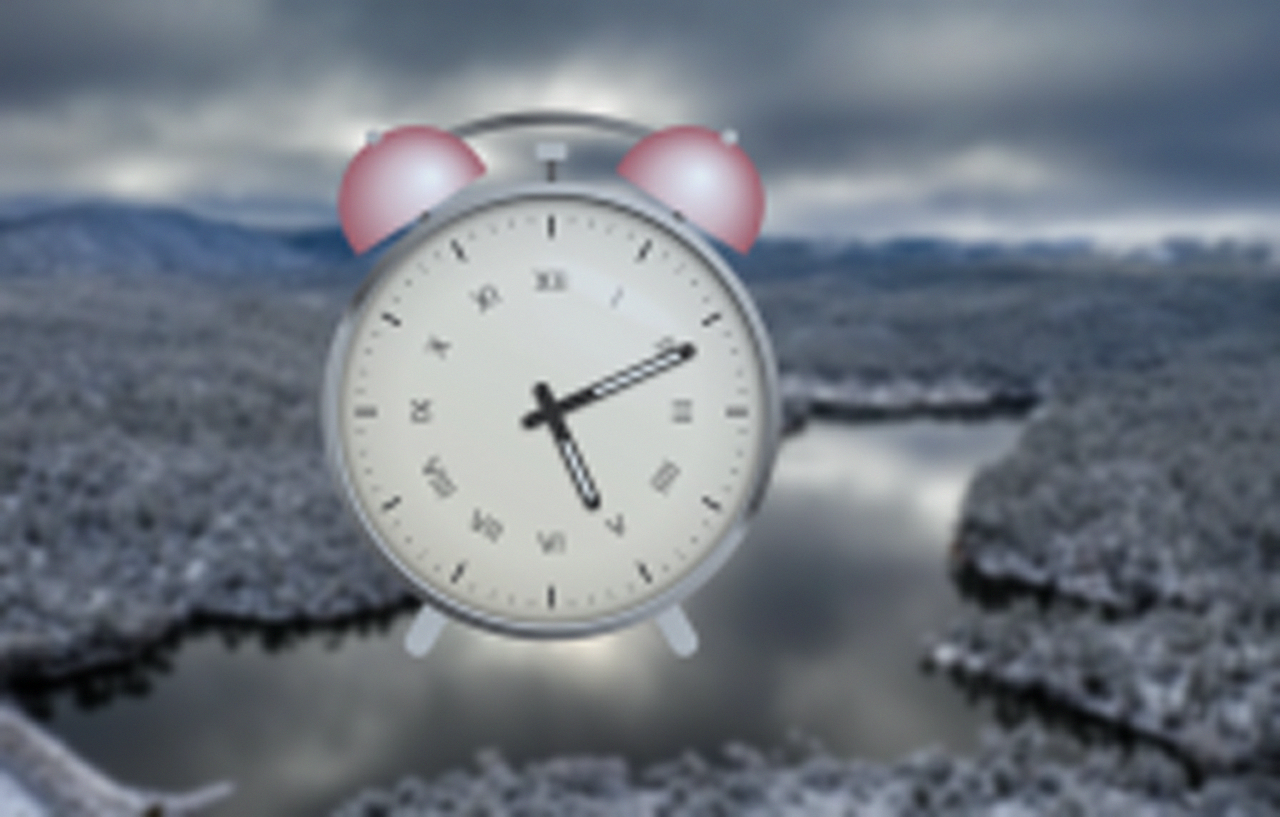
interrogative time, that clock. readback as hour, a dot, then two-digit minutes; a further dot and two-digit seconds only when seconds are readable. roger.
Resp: 5.11
